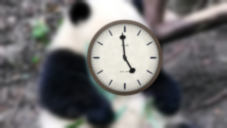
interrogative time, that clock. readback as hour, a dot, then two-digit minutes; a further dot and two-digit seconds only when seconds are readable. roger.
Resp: 4.59
